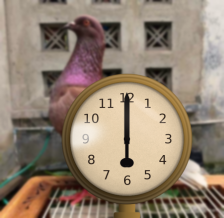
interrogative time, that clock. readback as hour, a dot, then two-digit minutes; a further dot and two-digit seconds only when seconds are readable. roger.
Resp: 6.00
